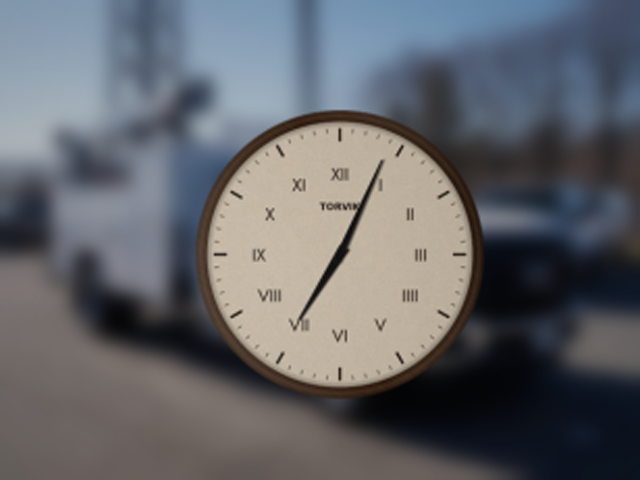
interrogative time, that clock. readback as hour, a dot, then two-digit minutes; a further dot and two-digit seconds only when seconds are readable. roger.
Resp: 7.04
